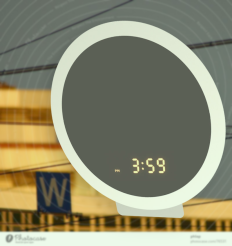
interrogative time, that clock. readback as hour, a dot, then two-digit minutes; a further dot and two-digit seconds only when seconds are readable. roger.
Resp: 3.59
